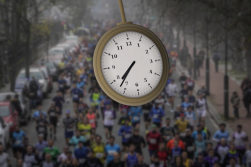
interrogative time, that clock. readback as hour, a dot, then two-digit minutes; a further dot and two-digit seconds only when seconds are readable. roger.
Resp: 7.37
